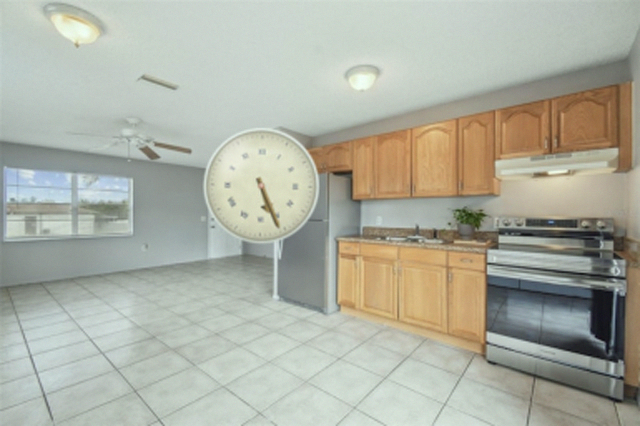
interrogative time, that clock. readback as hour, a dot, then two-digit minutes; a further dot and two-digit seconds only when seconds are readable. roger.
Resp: 5.26
